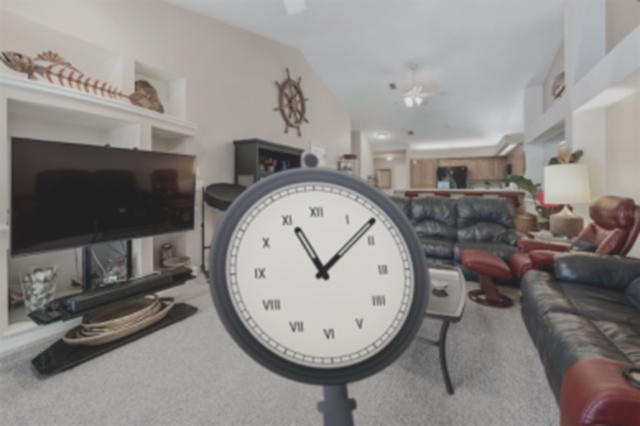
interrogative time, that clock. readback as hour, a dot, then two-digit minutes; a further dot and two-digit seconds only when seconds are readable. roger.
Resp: 11.08
